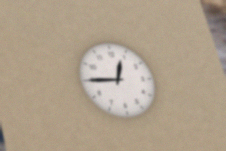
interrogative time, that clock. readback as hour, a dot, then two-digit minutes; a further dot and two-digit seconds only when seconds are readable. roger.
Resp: 12.45
